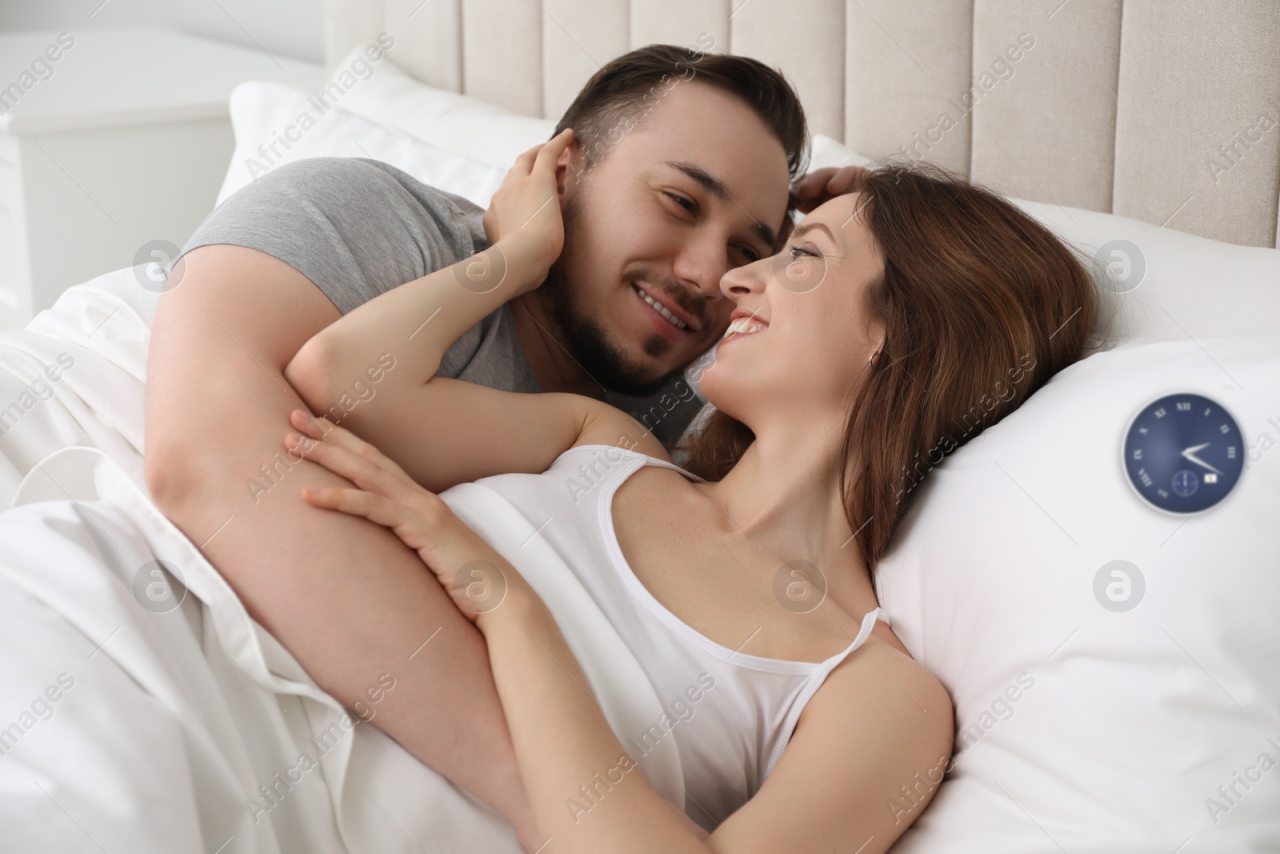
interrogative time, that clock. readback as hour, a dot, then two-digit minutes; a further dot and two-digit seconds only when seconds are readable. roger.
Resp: 2.20
